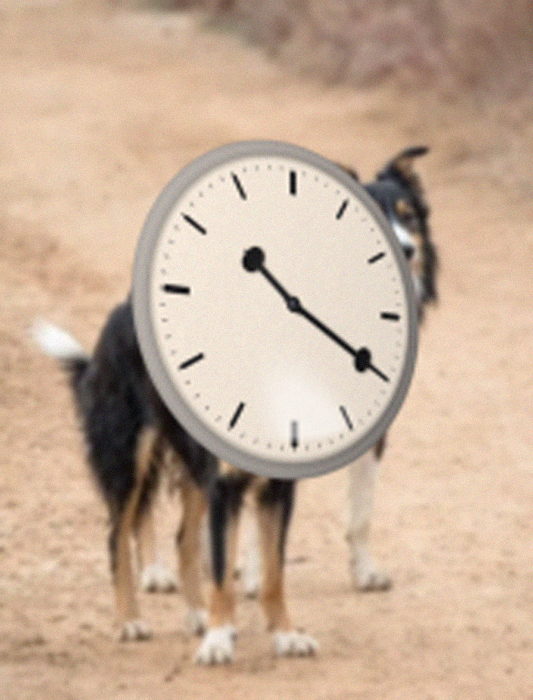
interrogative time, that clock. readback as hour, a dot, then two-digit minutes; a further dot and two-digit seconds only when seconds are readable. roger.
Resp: 10.20
